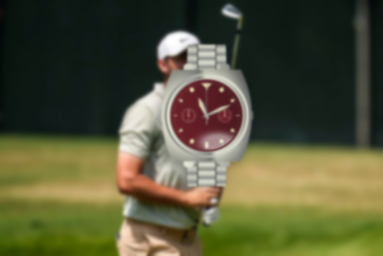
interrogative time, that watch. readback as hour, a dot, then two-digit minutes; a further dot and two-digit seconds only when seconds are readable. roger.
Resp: 11.11
